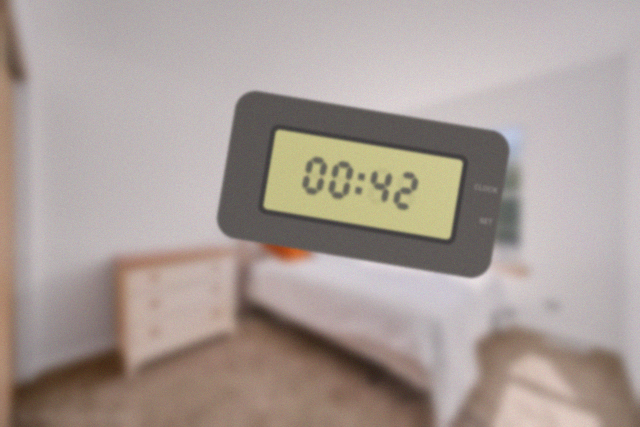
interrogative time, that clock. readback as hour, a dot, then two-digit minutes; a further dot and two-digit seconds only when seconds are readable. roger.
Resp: 0.42
